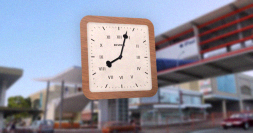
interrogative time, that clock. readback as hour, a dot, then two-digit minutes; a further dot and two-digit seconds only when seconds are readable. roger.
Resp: 8.03
